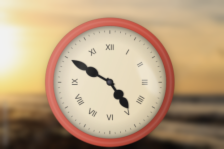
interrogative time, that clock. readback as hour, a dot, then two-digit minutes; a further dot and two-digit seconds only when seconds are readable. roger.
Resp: 4.50
